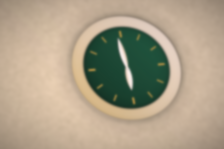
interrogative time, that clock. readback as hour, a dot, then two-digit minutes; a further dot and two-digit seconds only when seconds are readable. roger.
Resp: 5.59
